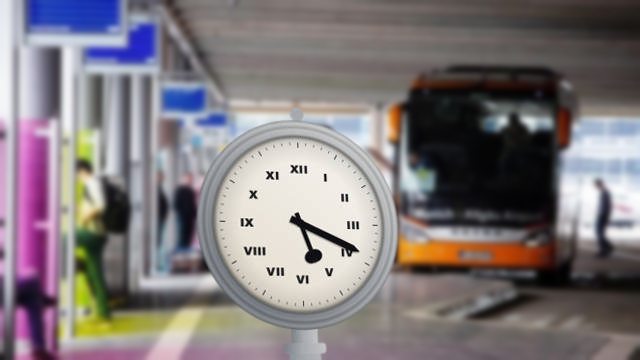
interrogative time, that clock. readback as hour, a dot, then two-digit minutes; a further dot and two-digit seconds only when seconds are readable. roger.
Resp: 5.19
